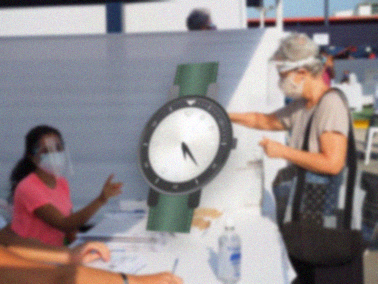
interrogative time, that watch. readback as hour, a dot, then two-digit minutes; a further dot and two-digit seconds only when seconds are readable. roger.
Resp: 5.23
